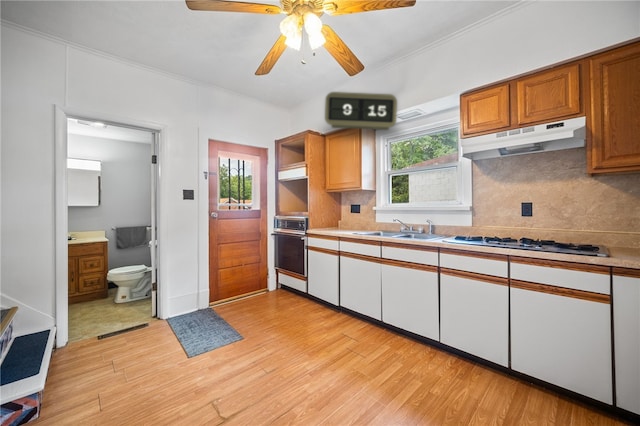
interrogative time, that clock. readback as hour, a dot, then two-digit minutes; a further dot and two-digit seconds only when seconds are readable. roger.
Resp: 9.15
